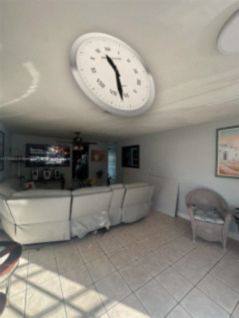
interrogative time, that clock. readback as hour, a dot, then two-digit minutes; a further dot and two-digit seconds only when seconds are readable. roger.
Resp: 11.32
